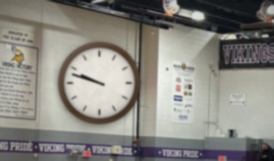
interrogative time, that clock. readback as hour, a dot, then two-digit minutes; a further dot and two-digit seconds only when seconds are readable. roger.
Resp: 9.48
